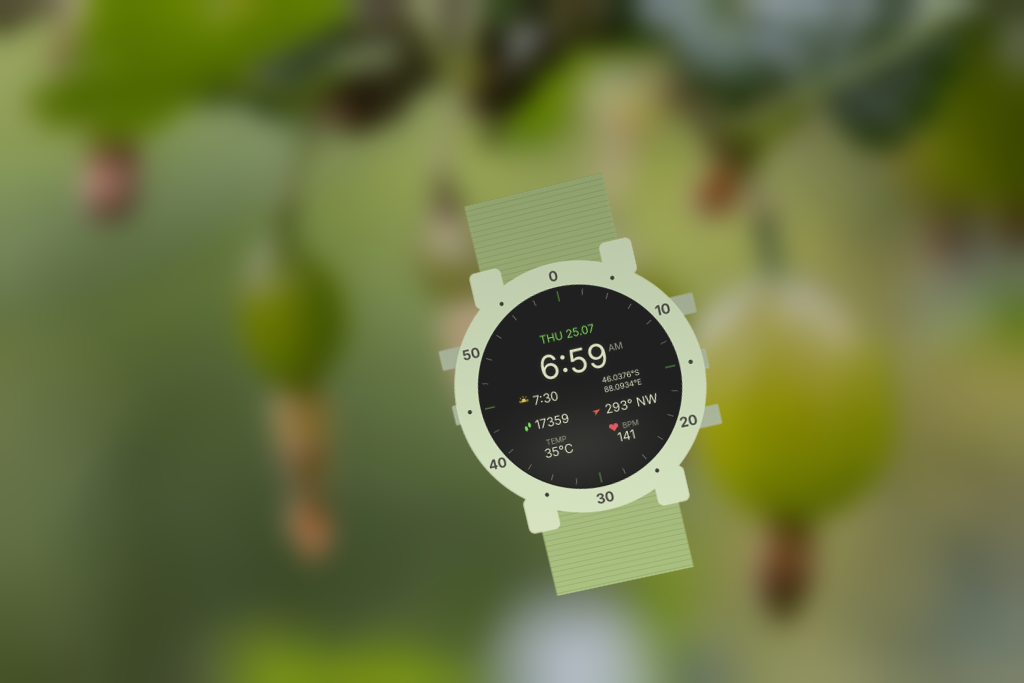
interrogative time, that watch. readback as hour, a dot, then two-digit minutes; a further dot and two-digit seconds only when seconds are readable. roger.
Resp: 6.59
